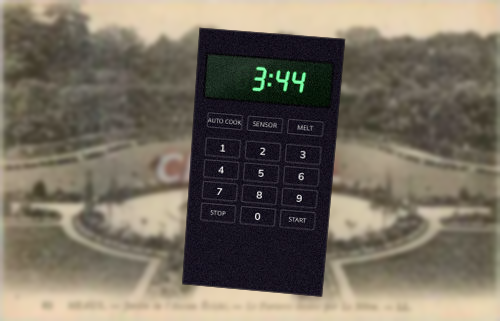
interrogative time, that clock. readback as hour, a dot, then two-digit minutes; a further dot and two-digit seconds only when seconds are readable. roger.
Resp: 3.44
